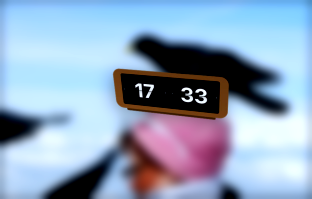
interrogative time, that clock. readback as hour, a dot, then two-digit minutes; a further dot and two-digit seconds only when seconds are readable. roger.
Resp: 17.33
